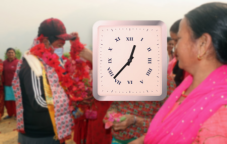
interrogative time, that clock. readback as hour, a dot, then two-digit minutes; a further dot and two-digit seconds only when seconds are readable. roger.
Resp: 12.37
